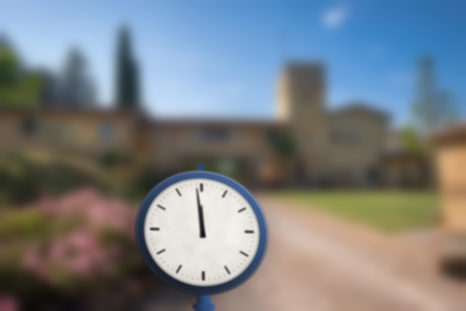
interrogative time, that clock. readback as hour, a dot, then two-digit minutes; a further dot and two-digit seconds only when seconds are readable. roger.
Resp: 11.59
